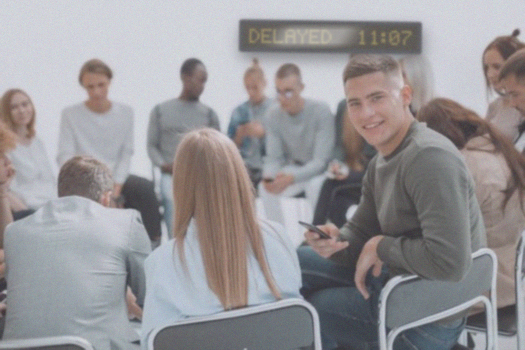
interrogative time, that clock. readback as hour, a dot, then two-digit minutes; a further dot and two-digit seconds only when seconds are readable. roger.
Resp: 11.07
